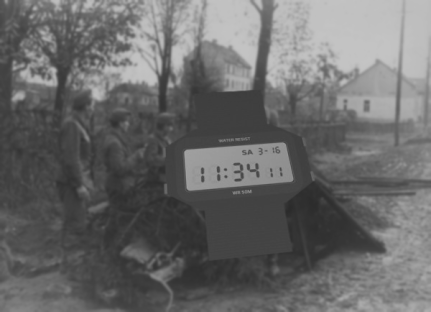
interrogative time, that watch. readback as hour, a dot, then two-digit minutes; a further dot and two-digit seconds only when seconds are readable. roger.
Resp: 11.34.11
